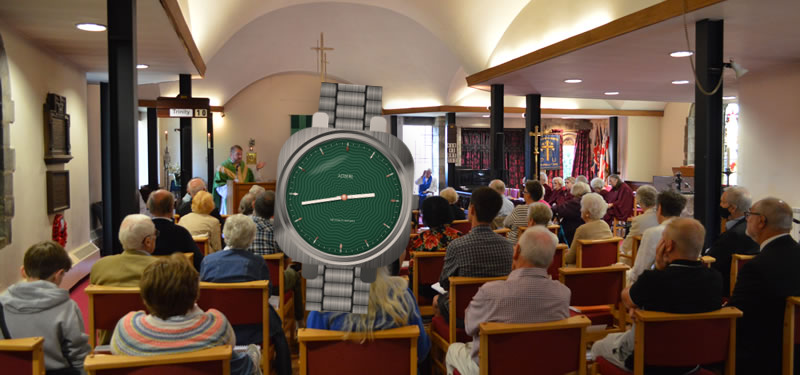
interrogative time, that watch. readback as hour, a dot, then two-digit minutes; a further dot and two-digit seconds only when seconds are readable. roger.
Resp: 2.43
